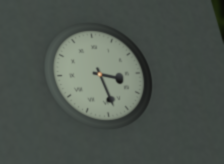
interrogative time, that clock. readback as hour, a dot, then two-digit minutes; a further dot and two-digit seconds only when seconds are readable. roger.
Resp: 3.28
